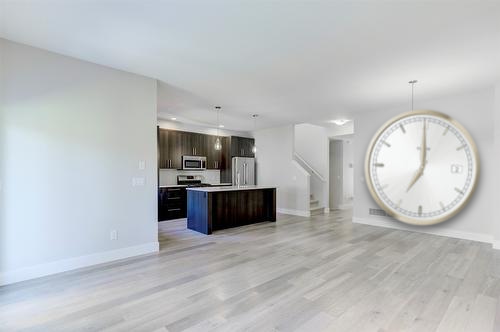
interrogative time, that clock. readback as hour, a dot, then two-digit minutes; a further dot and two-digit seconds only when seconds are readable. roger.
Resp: 7.00
